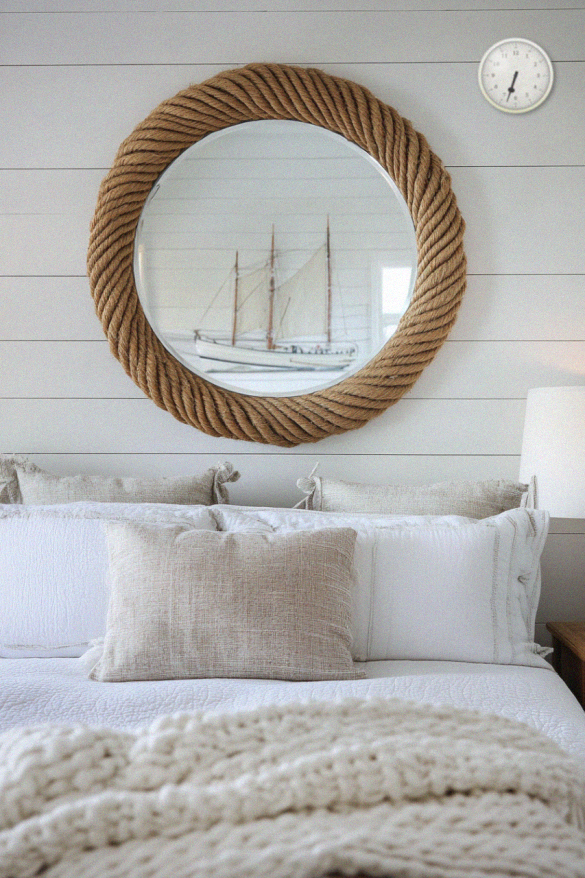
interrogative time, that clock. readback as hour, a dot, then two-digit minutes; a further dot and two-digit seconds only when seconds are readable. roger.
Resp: 6.33
